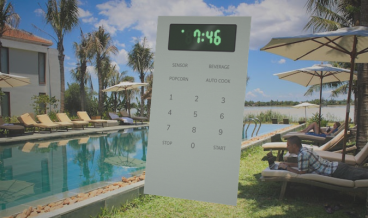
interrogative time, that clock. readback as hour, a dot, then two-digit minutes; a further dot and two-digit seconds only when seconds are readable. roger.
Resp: 7.46
